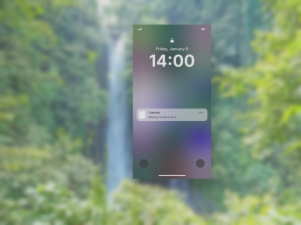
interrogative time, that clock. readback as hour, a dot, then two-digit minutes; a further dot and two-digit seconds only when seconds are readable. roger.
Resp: 14.00
